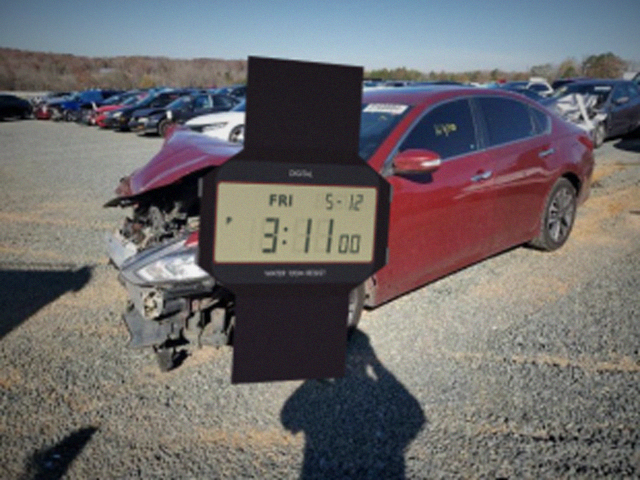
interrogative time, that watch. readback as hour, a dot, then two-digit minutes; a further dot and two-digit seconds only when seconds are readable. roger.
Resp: 3.11.00
